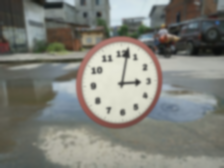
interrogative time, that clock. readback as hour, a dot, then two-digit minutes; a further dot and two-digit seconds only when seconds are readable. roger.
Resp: 3.02
